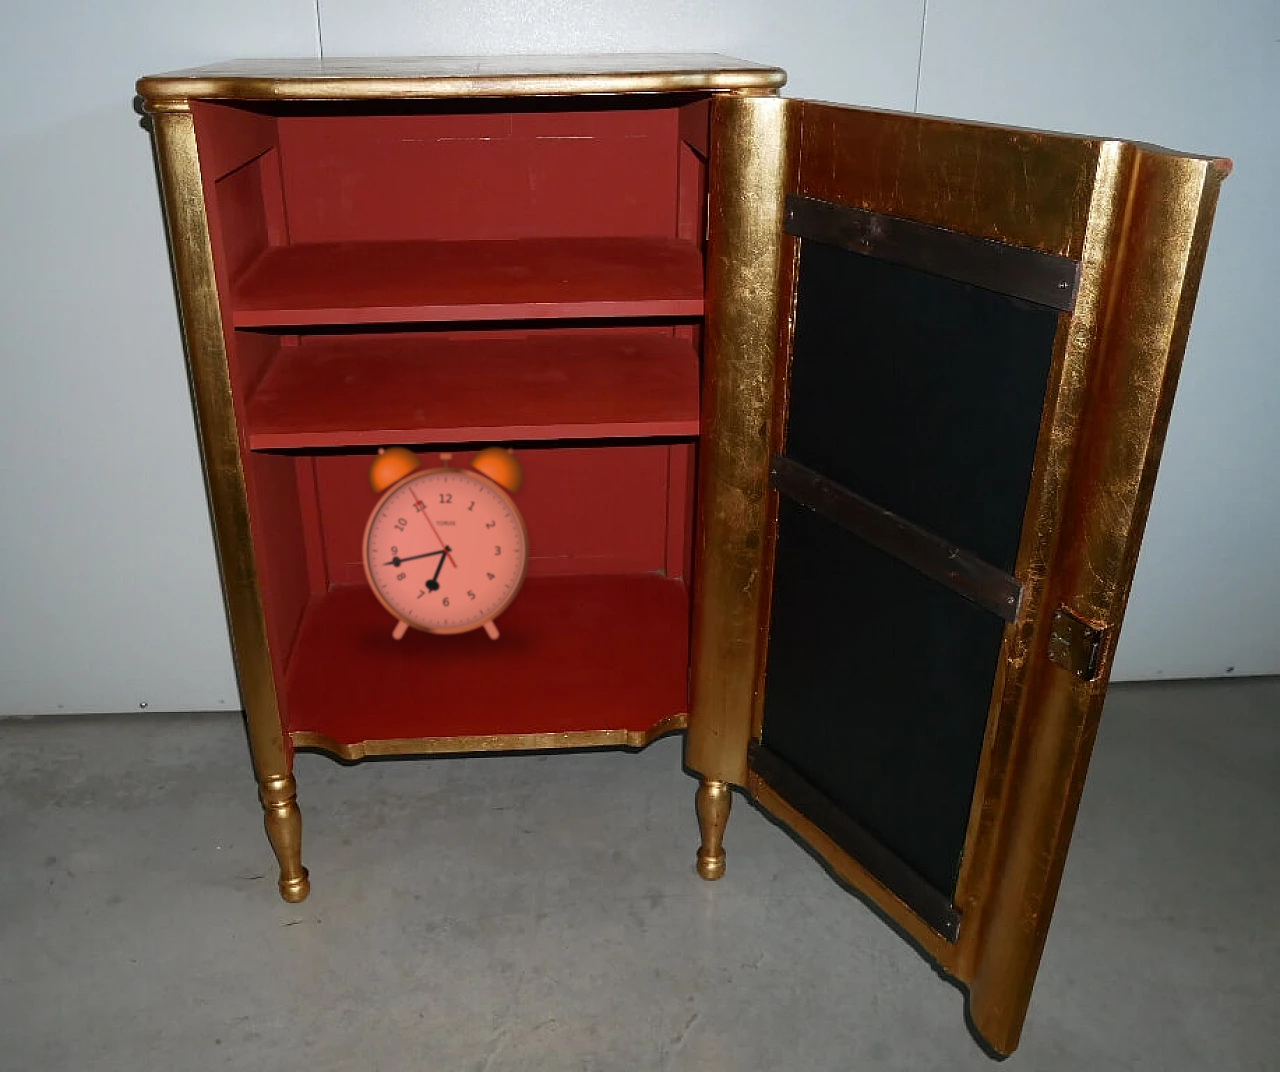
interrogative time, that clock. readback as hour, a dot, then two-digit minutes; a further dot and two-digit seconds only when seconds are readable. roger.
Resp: 6.42.55
